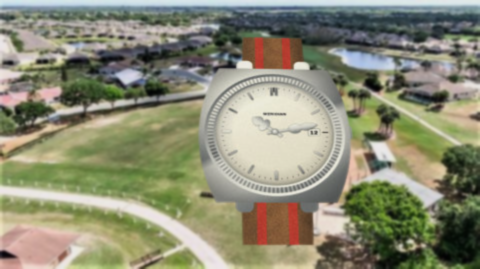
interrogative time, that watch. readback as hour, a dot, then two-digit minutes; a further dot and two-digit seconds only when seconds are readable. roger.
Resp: 10.13
